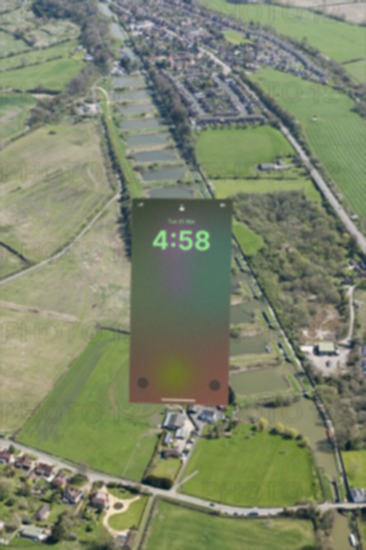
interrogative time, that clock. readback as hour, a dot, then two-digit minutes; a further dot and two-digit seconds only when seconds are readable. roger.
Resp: 4.58
